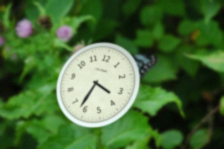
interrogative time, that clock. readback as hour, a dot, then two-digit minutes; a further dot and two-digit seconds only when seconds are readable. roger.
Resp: 3.32
